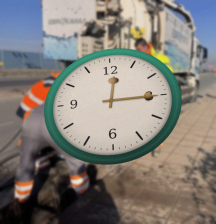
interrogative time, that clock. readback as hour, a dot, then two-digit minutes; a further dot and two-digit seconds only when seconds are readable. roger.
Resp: 12.15
